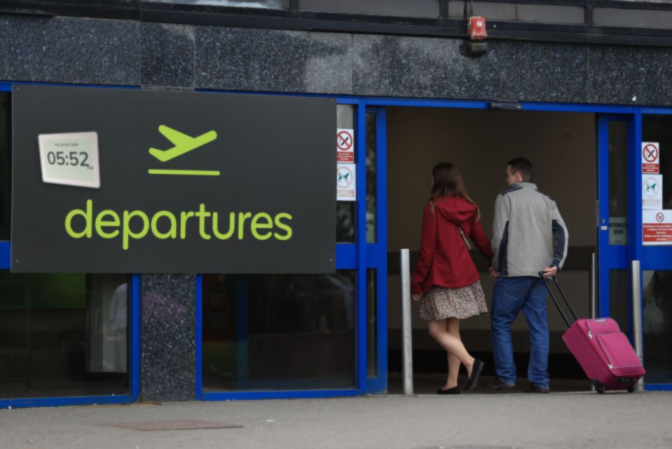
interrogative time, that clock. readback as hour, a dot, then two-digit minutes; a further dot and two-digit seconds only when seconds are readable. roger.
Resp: 5.52
